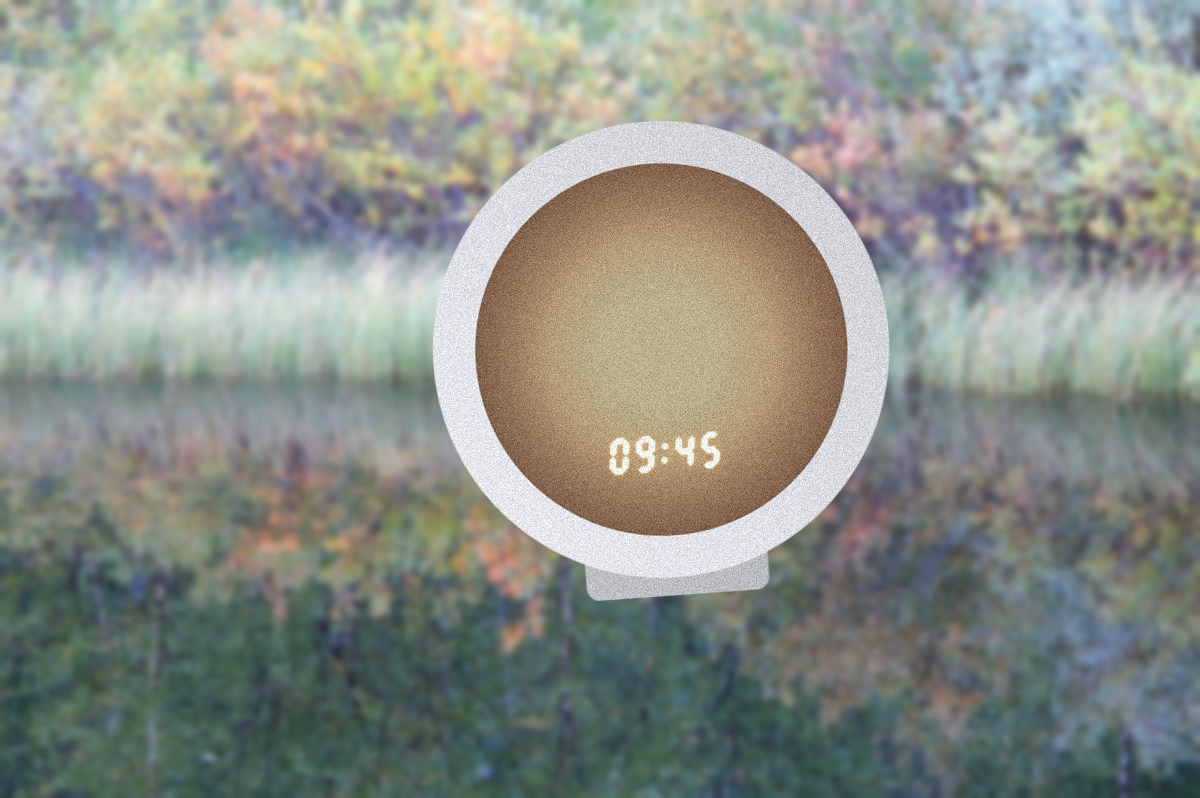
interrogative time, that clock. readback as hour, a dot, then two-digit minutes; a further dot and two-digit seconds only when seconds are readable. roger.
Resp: 9.45
